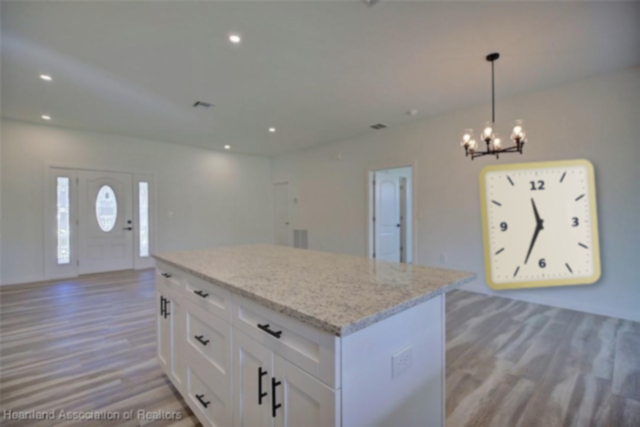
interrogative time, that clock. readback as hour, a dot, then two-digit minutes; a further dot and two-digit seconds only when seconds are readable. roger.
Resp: 11.34
